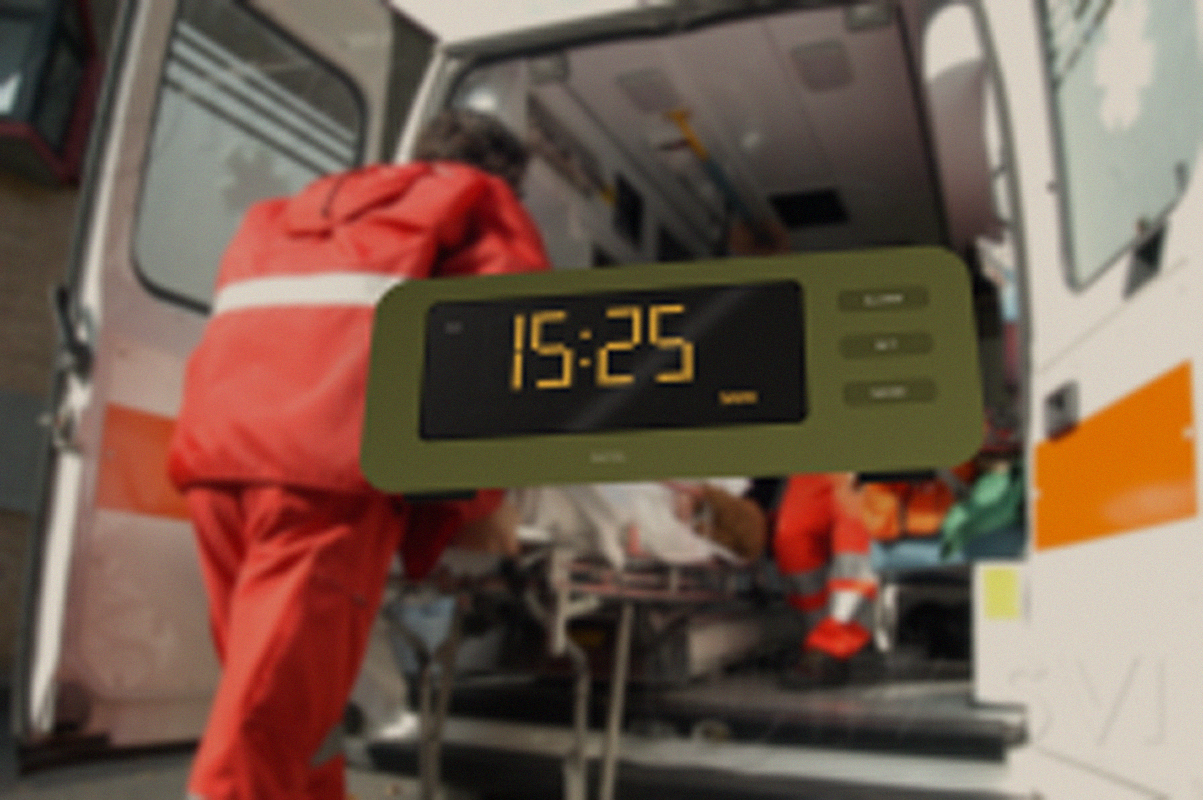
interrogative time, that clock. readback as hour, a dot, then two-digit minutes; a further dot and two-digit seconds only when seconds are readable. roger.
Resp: 15.25
